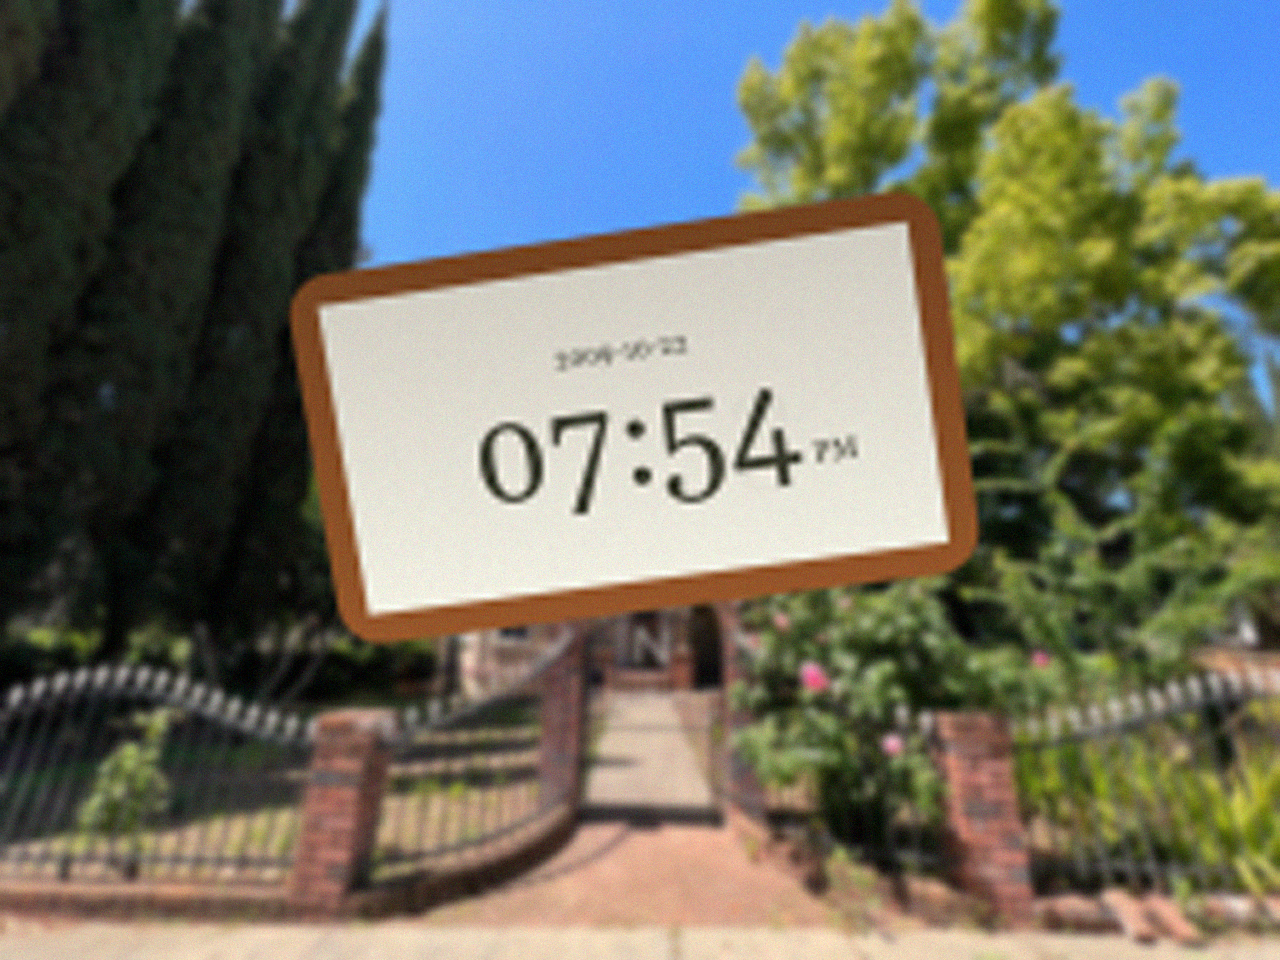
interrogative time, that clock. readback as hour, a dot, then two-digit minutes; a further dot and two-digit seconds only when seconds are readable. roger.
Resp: 7.54
